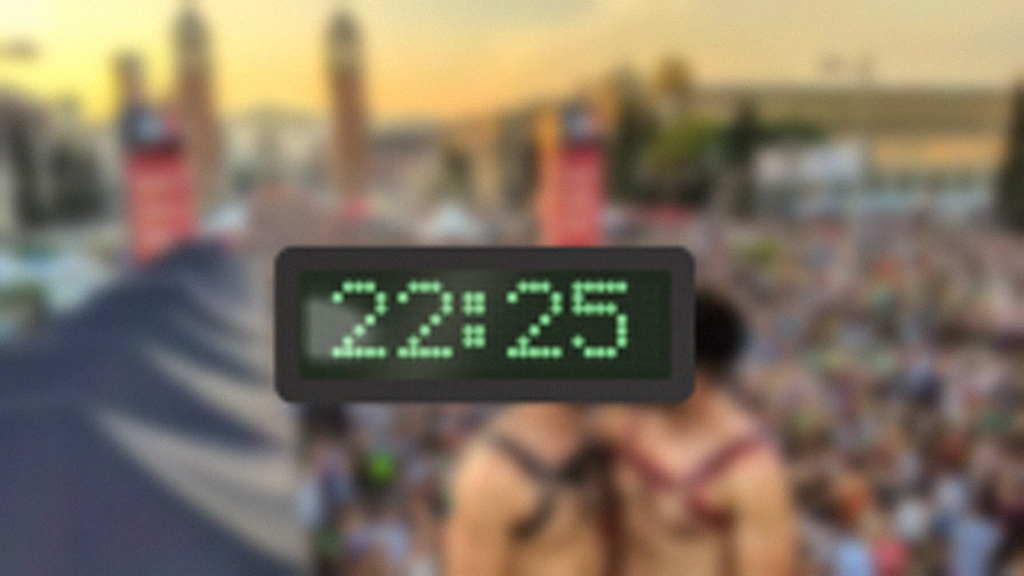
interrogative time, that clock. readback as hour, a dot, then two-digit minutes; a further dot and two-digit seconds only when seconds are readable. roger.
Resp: 22.25
